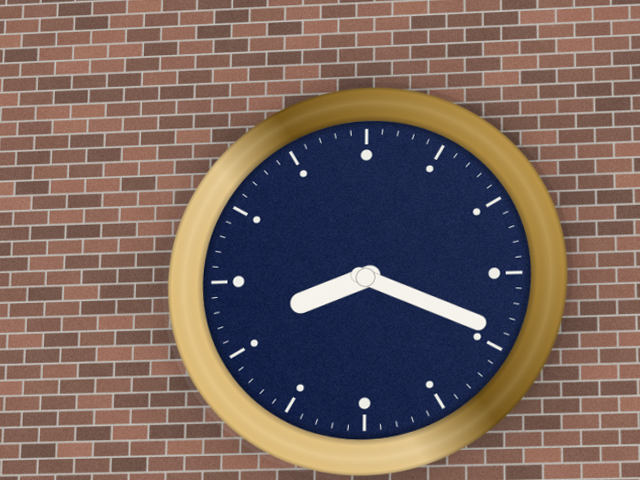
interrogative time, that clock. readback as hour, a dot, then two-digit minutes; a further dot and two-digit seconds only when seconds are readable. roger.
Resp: 8.19
